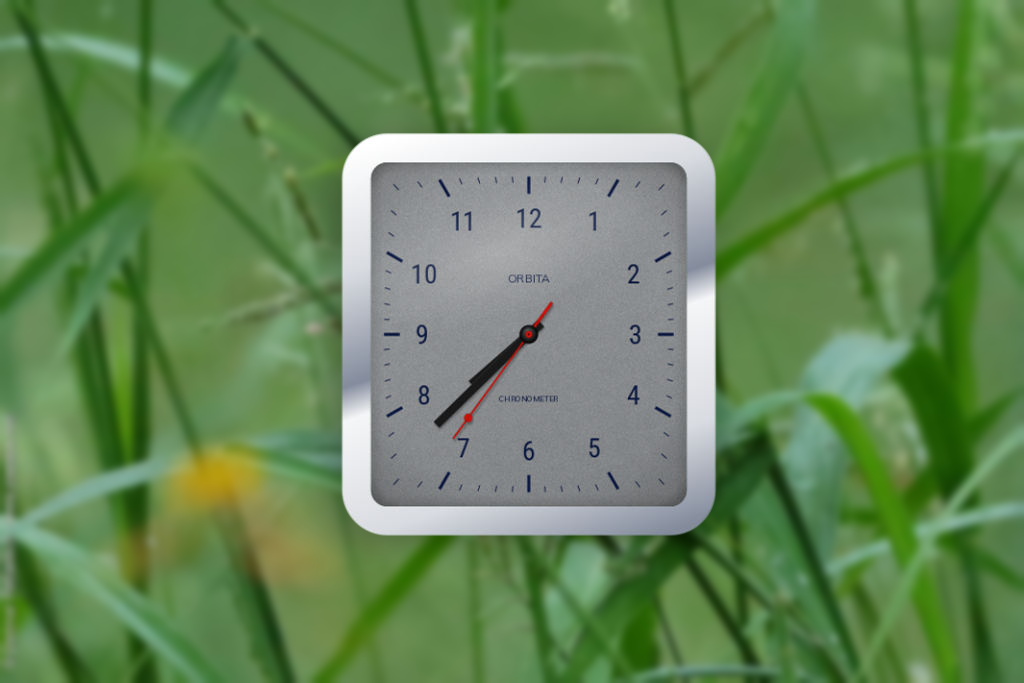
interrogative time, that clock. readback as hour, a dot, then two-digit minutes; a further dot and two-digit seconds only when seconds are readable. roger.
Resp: 7.37.36
